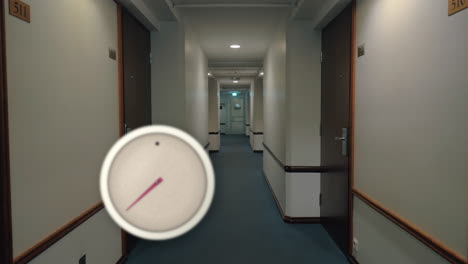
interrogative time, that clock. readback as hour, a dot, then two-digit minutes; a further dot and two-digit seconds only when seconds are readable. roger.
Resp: 7.38
